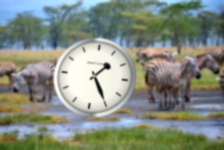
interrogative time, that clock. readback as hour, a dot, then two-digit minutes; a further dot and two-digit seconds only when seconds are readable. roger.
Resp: 1.25
